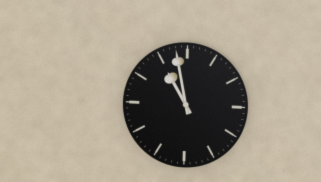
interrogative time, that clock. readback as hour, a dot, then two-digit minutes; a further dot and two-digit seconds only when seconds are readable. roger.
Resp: 10.58
